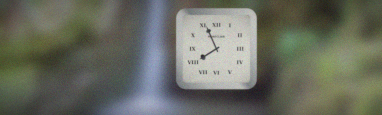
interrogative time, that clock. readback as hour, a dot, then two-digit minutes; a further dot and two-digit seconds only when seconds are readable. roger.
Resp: 7.56
